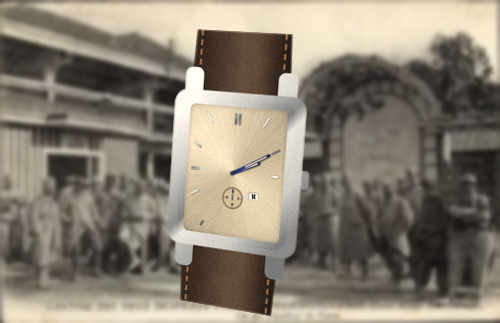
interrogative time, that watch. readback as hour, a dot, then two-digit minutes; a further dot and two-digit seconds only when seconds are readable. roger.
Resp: 2.10
